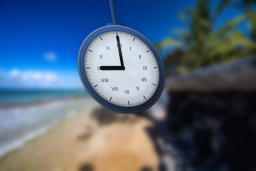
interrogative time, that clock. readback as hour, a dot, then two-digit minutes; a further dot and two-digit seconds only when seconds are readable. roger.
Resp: 9.00
